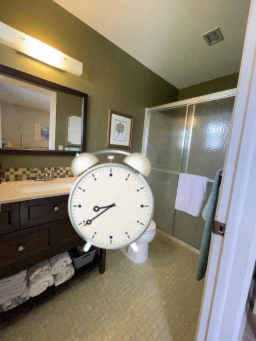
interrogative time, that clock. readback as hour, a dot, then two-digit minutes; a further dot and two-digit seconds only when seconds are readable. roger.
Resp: 8.39
